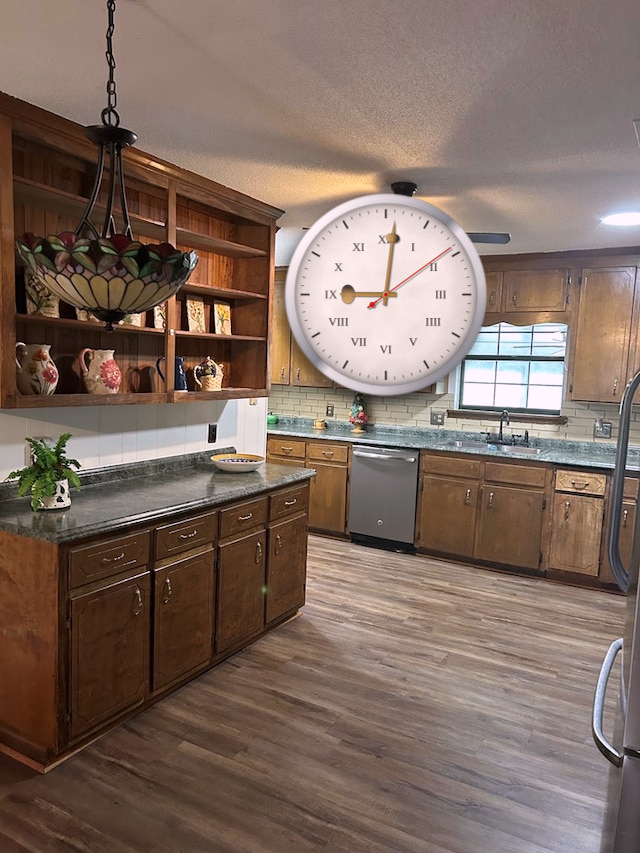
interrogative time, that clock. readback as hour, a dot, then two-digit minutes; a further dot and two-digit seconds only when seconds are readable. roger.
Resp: 9.01.09
